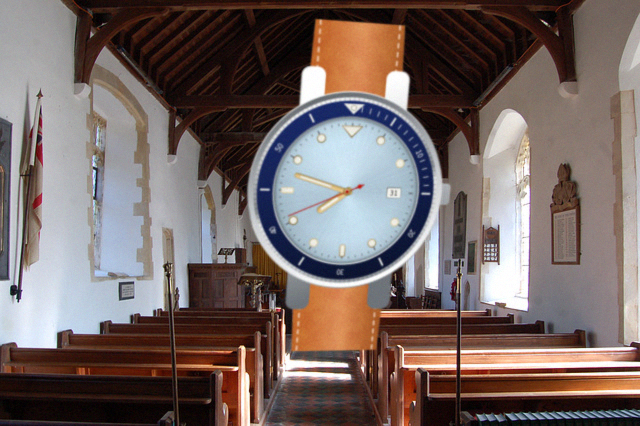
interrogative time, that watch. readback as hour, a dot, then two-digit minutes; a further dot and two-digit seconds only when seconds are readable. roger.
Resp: 7.47.41
